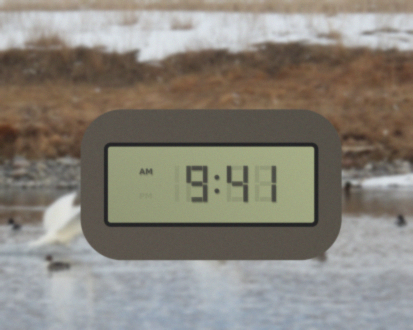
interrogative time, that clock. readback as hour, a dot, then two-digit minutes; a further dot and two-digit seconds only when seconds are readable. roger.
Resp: 9.41
